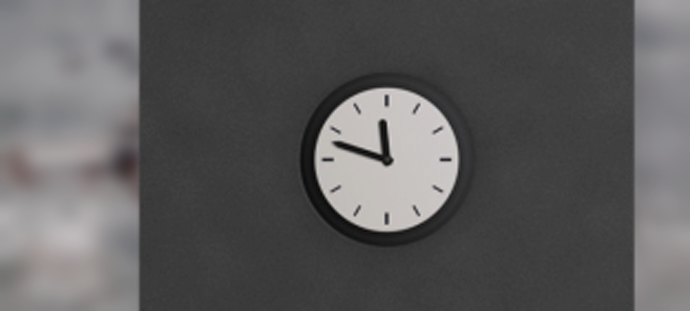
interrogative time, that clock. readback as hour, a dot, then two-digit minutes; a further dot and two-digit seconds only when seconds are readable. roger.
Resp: 11.48
